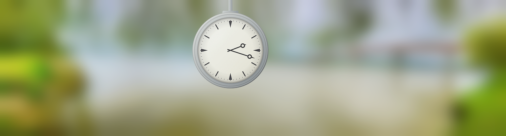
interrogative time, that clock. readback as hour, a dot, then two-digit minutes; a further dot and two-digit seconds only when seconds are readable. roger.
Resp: 2.18
